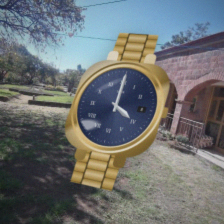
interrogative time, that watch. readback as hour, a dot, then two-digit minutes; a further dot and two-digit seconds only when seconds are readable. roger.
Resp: 4.00
